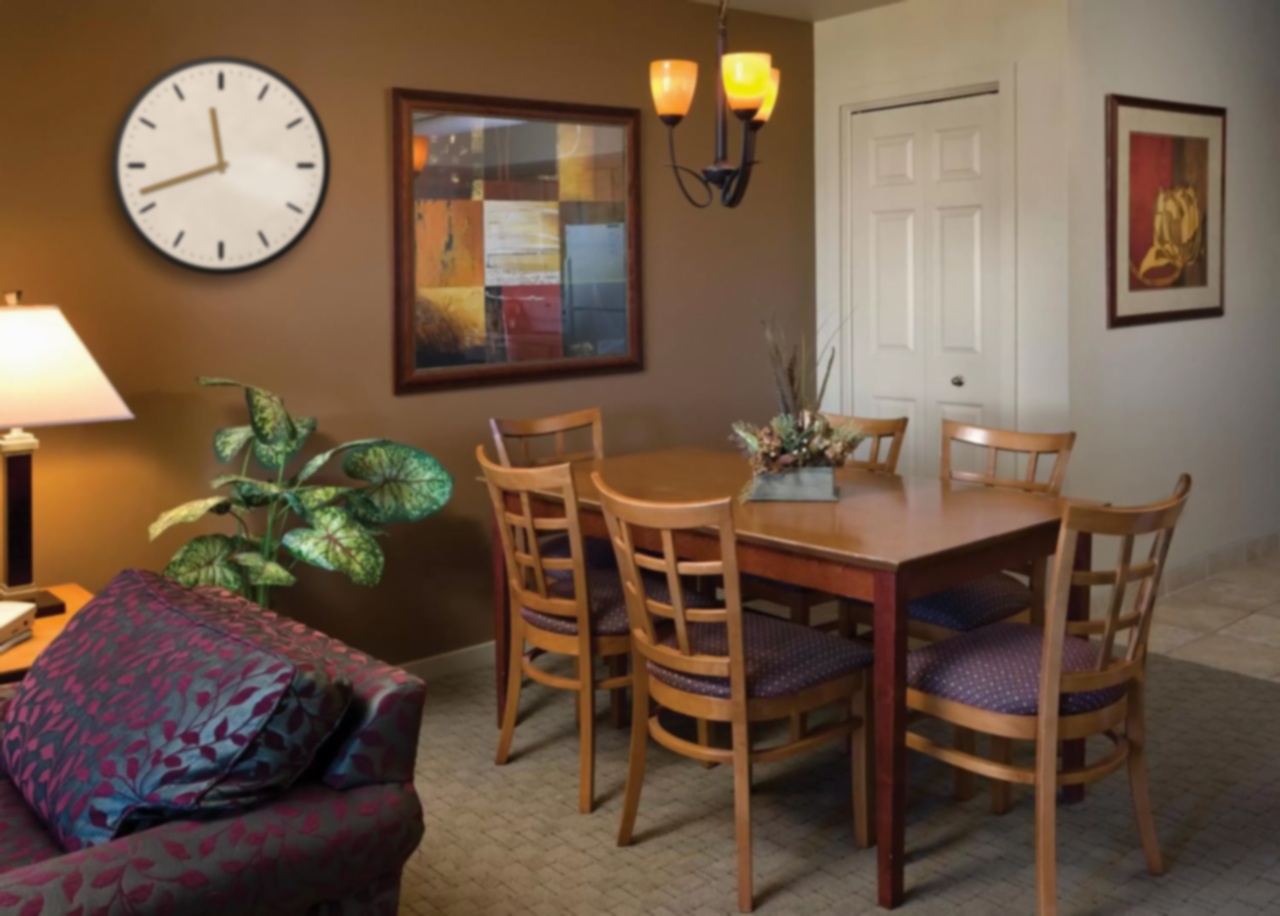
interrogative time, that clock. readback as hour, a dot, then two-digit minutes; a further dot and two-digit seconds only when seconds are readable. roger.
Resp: 11.42
